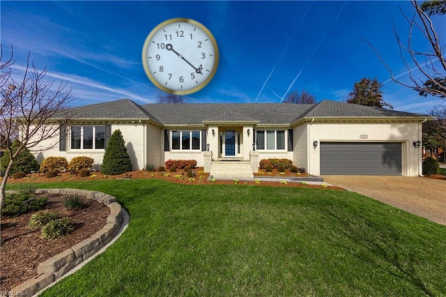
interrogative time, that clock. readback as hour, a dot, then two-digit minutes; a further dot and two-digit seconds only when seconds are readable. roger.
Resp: 10.22
